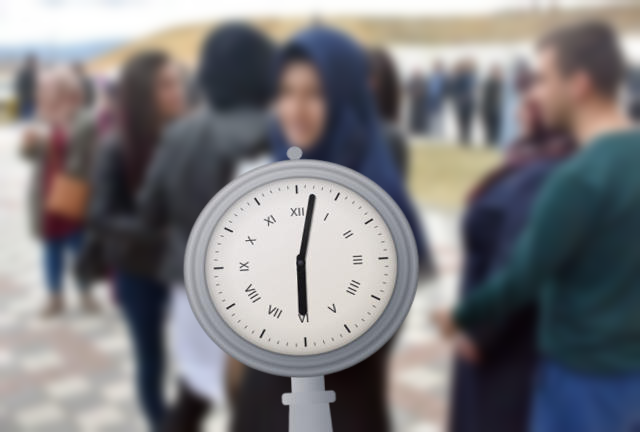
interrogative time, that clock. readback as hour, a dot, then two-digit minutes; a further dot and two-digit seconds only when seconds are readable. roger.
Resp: 6.02
